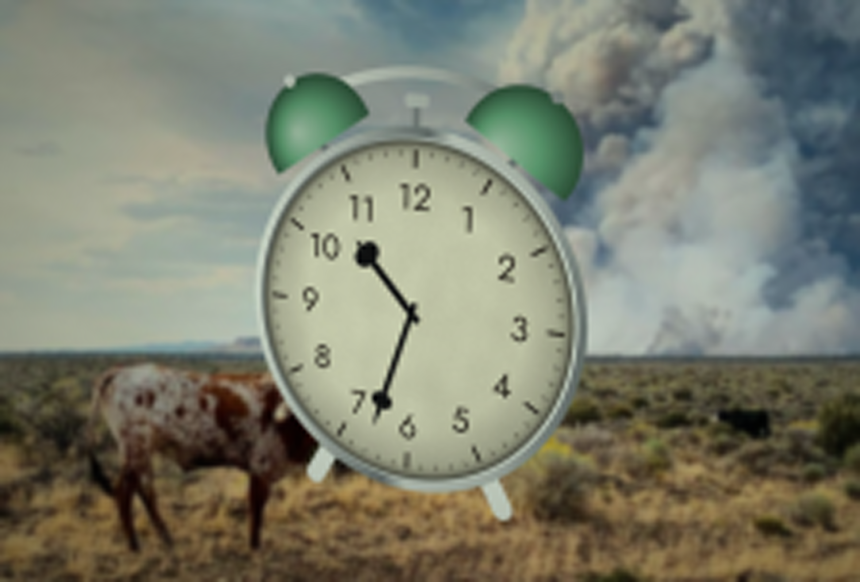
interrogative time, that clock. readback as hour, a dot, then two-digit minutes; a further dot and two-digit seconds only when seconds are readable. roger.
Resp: 10.33
